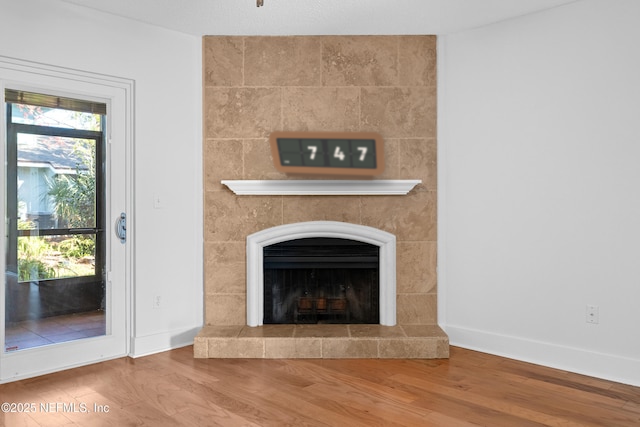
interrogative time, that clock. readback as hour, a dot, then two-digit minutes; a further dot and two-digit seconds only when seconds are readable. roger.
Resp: 7.47
